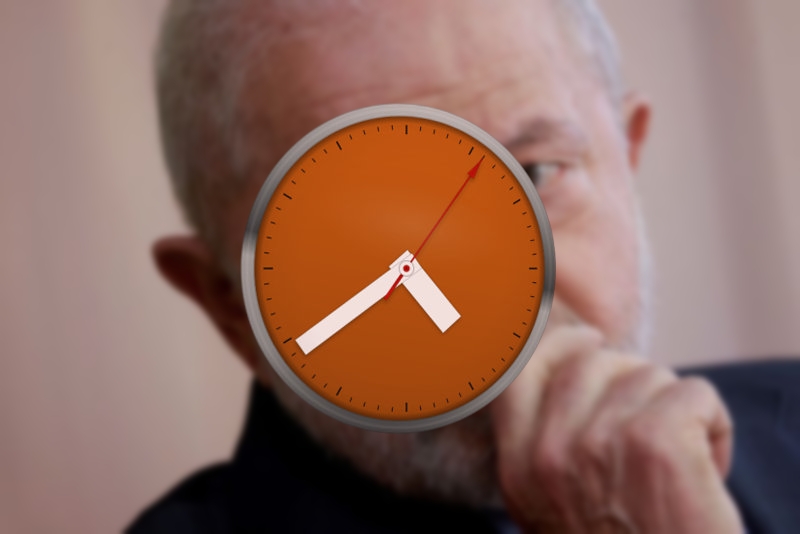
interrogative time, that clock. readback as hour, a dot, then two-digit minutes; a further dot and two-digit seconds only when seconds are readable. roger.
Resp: 4.39.06
